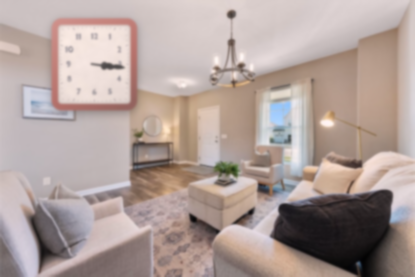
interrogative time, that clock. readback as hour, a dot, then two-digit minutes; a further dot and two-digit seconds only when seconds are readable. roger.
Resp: 3.16
